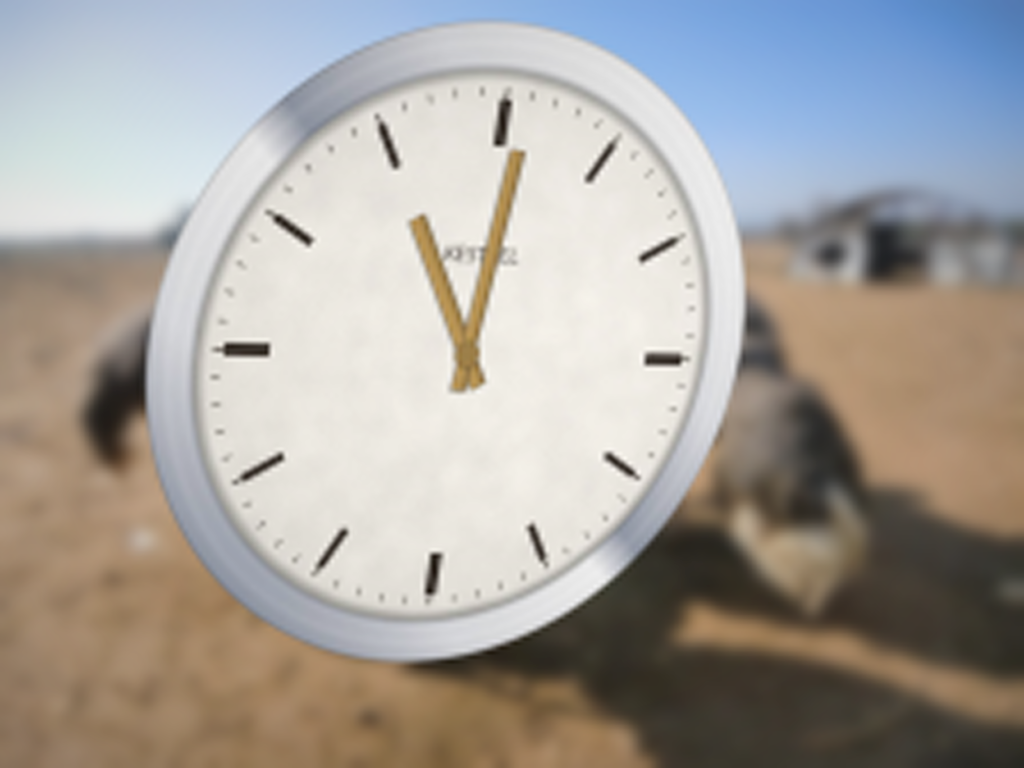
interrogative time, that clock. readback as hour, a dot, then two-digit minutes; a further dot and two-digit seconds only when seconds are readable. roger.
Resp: 11.01
